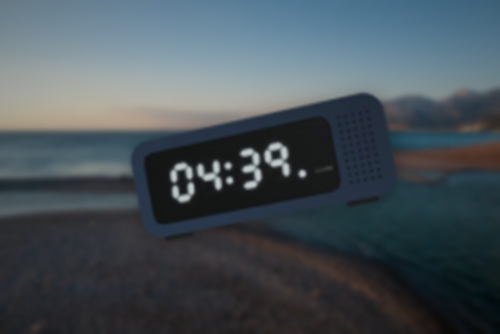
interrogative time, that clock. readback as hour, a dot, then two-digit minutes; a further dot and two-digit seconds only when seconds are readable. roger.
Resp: 4.39
